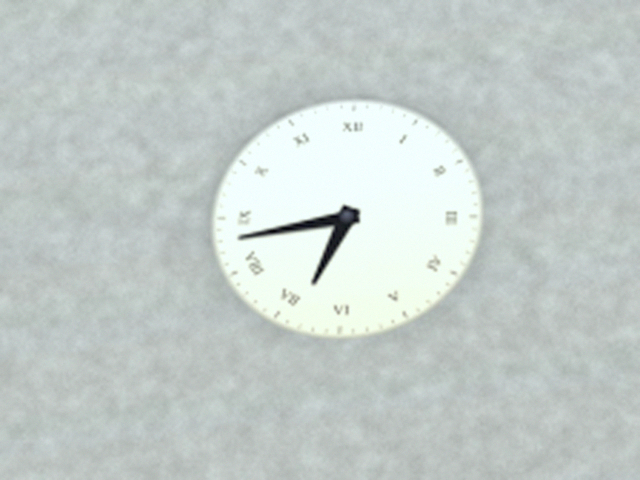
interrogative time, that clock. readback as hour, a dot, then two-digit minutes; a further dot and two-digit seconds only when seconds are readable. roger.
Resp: 6.43
